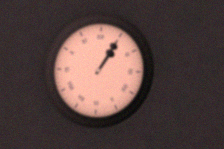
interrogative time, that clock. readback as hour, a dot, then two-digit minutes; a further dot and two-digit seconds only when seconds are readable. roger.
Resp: 1.05
